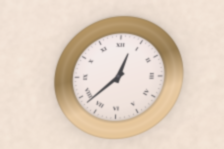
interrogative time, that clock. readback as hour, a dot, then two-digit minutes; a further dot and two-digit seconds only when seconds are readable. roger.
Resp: 12.38
